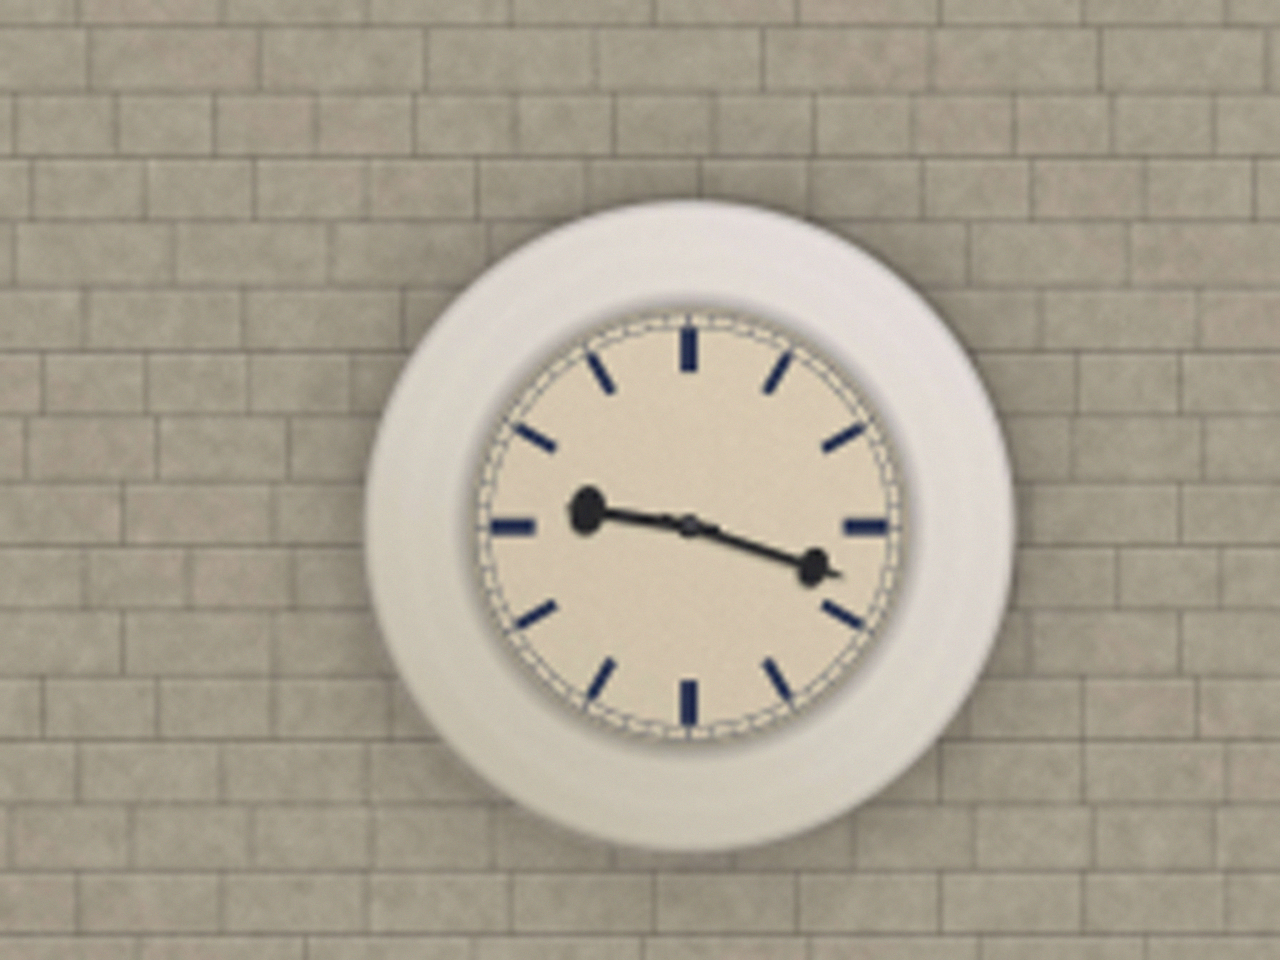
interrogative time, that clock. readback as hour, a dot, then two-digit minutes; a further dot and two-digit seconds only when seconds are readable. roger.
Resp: 9.18
